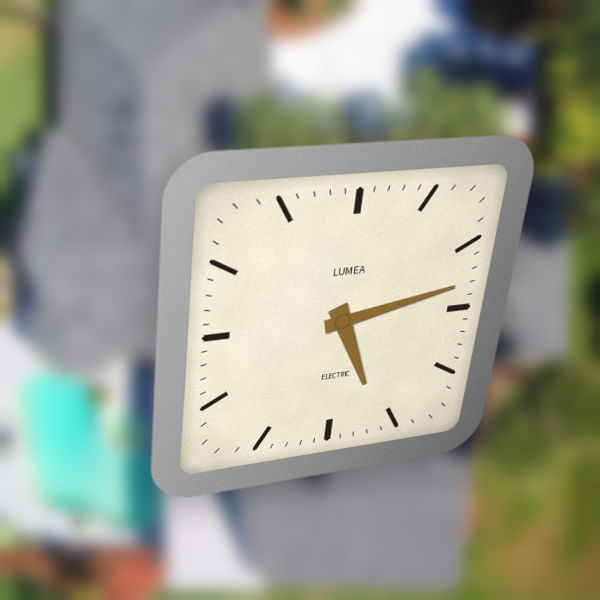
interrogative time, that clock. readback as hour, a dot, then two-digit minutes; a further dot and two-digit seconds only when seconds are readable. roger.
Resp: 5.13
